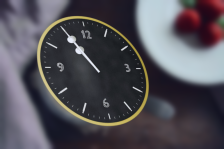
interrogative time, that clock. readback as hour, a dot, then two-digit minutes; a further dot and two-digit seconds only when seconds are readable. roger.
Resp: 10.55
